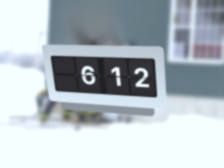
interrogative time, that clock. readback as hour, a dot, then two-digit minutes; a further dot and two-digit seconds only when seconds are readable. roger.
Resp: 6.12
